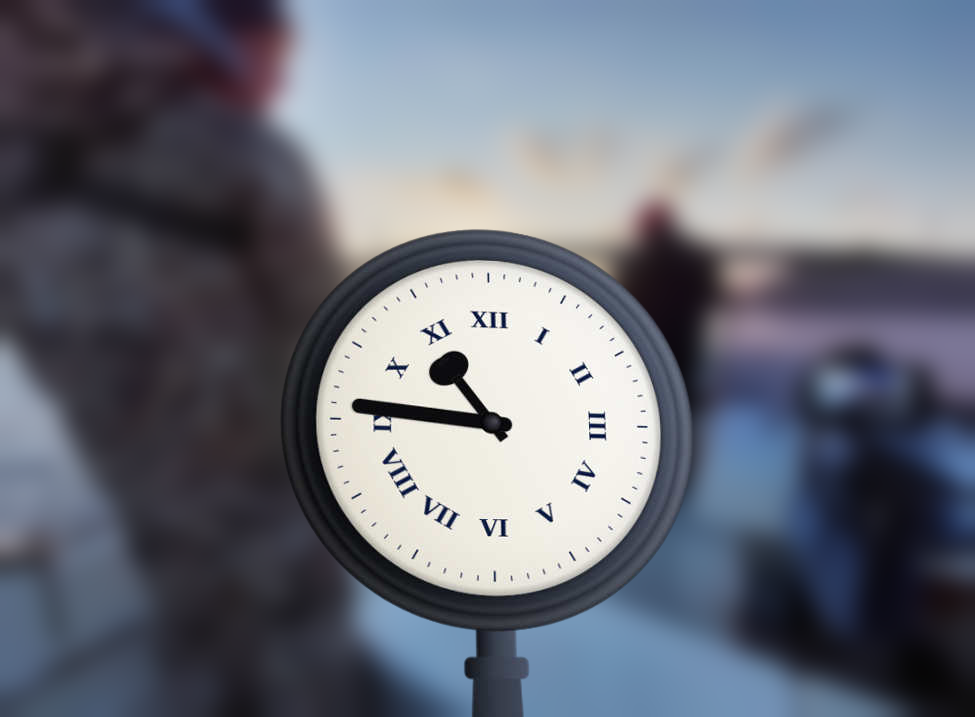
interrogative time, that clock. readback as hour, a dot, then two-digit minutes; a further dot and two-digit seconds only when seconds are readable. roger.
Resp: 10.46
